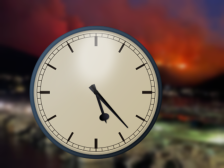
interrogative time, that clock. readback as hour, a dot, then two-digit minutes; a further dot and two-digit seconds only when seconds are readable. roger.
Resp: 5.23
